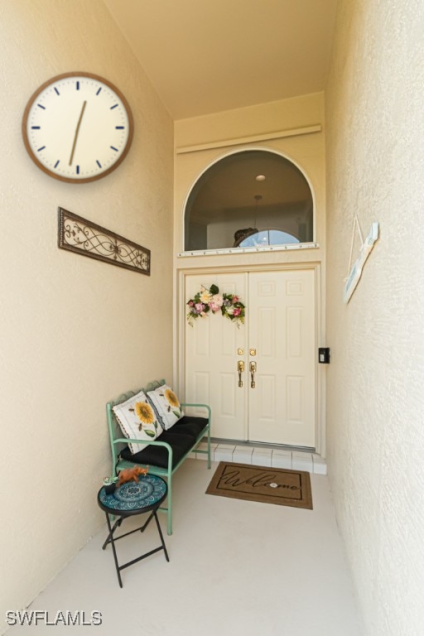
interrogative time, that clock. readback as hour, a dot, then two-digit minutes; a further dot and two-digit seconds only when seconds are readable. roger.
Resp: 12.32
